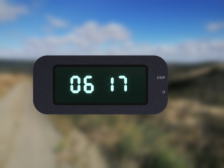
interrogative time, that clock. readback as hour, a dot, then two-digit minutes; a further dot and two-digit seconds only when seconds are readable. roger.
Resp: 6.17
